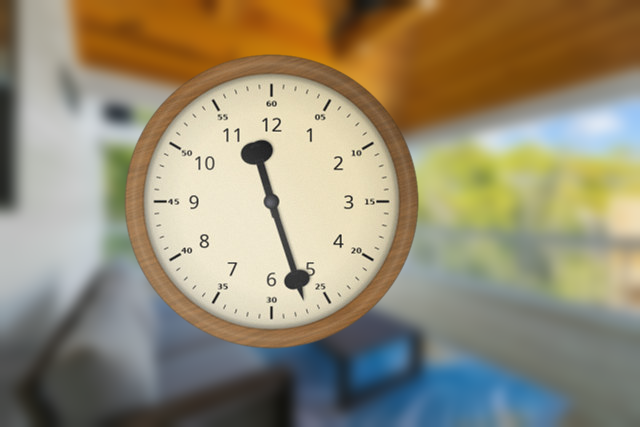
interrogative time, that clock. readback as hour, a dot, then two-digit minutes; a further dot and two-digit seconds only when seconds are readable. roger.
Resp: 11.27
